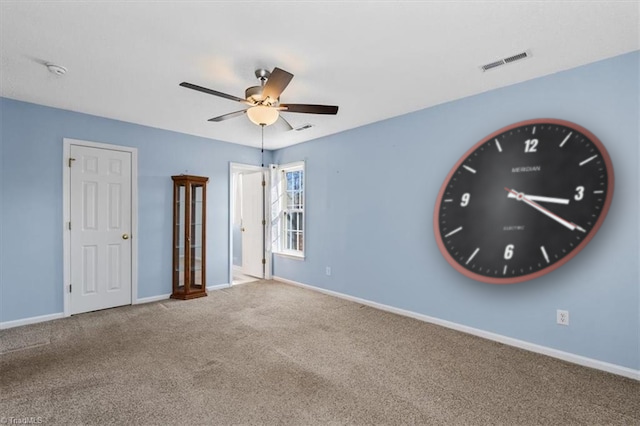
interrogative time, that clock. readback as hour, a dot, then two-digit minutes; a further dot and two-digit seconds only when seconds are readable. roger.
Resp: 3.20.20
